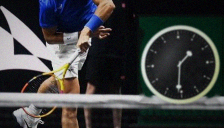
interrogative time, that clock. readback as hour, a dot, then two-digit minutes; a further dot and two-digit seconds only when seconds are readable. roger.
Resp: 1.31
